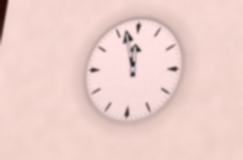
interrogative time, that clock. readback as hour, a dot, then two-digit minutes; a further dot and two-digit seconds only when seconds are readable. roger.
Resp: 11.57
